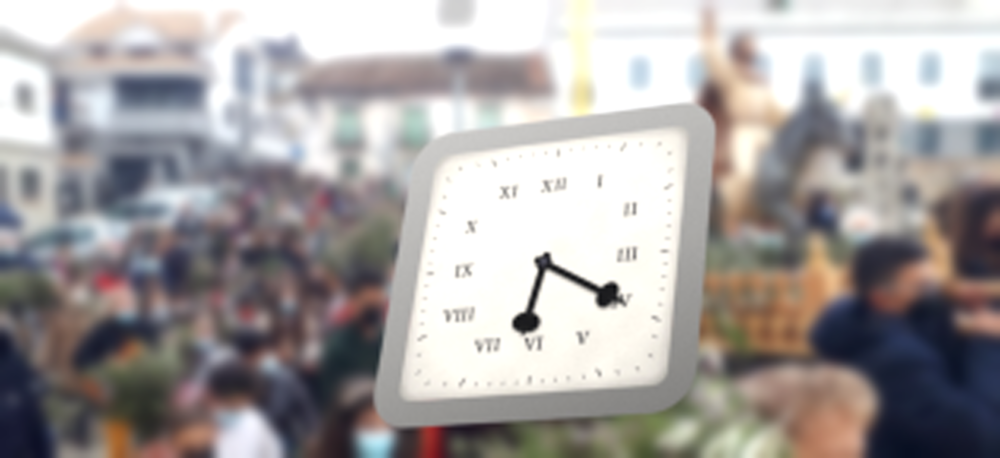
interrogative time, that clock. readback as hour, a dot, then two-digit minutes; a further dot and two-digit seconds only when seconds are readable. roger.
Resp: 6.20
